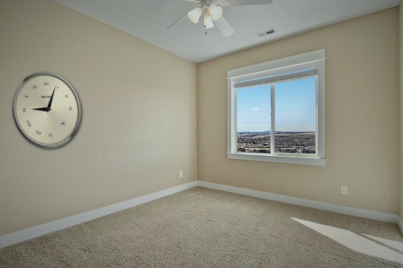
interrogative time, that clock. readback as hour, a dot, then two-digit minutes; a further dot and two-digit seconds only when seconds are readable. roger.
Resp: 9.04
